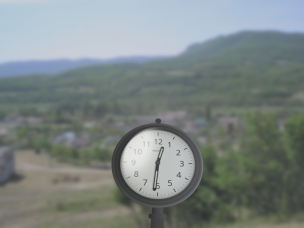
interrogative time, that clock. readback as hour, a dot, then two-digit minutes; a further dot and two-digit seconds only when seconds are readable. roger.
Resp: 12.31
